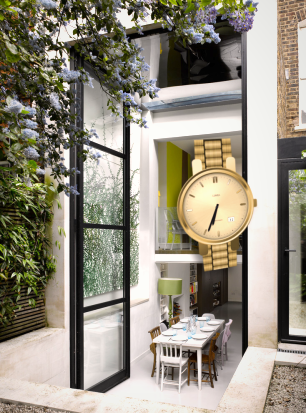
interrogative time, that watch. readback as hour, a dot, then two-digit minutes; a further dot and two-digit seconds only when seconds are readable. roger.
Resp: 6.34
